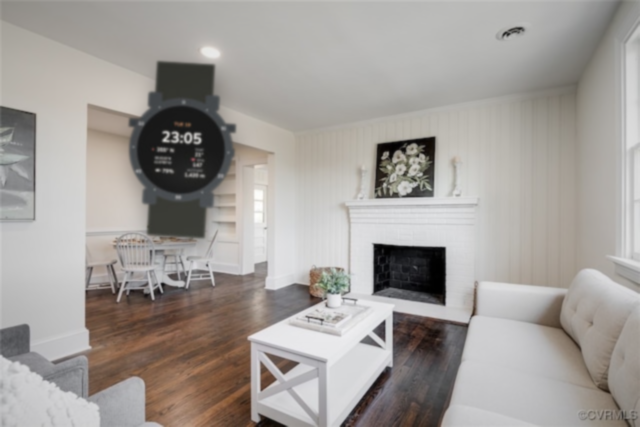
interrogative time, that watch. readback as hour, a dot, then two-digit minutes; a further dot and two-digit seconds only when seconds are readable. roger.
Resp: 23.05
